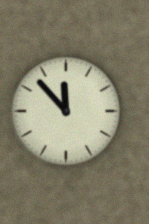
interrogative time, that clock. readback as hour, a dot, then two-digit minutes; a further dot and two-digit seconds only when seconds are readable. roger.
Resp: 11.53
